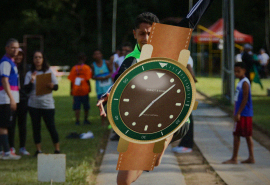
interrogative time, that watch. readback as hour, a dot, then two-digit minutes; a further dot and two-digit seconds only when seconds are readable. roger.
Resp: 7.07
